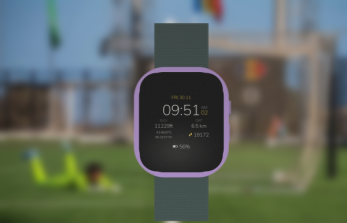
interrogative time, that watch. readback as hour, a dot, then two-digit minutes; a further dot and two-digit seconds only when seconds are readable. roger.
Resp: 9.51
